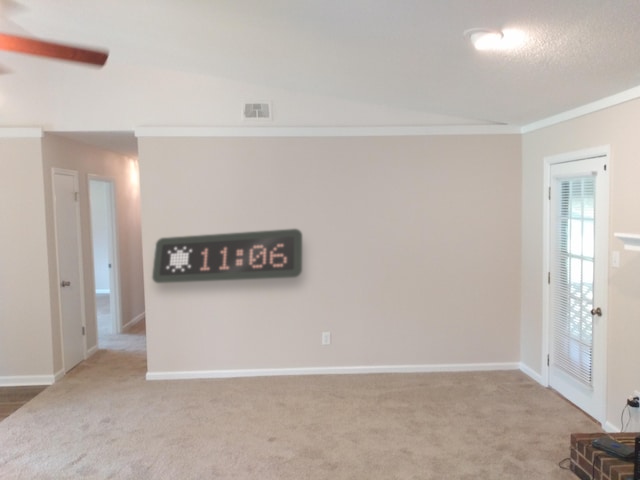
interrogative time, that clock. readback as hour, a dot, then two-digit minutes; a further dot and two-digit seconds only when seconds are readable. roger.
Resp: 11.06
